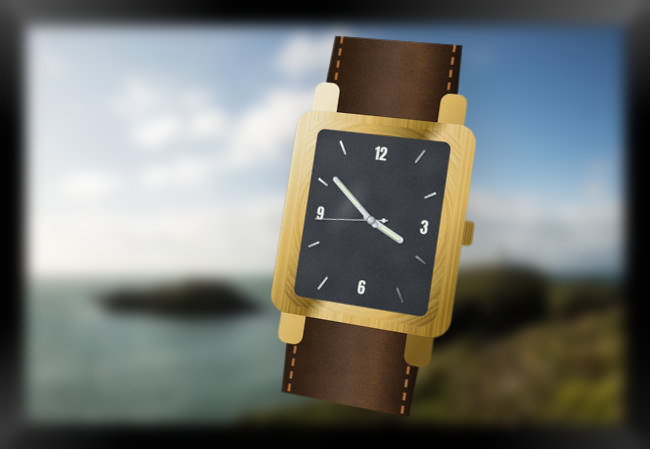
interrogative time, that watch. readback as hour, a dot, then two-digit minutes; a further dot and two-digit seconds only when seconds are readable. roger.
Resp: 3.51.44
